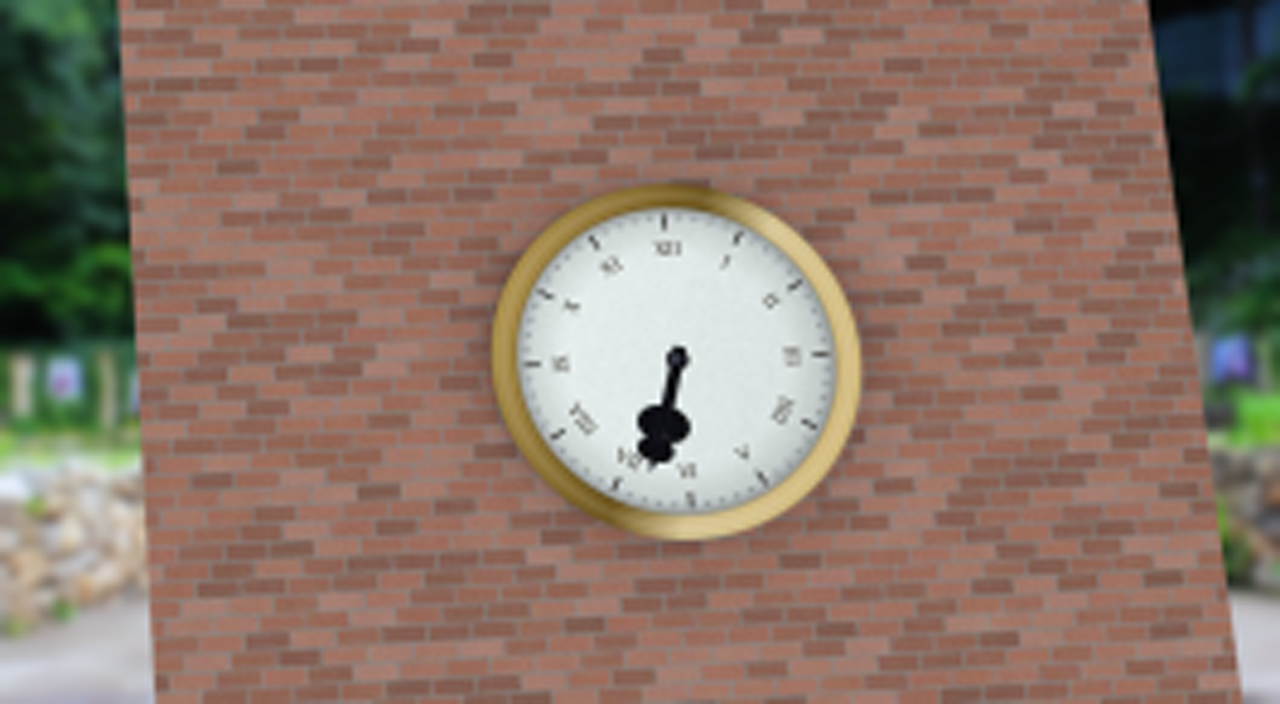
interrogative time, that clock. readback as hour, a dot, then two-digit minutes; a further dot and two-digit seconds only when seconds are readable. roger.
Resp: 6.33
